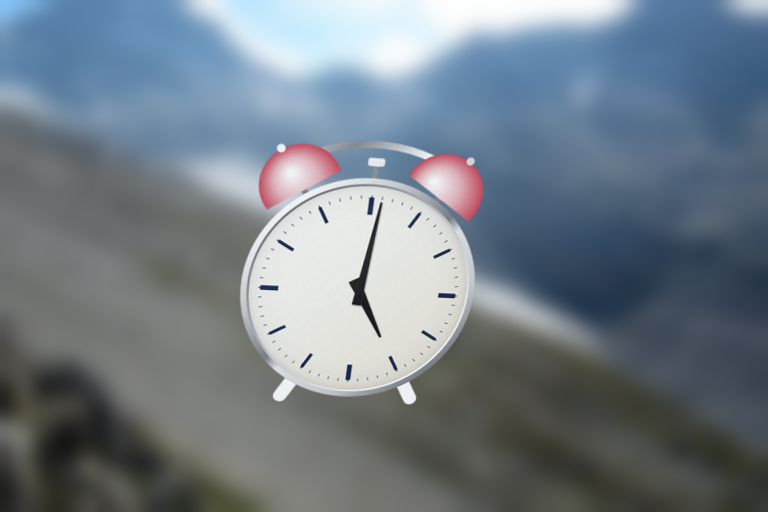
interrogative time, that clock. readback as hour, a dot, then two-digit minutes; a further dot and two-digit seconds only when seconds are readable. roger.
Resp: 5.01
